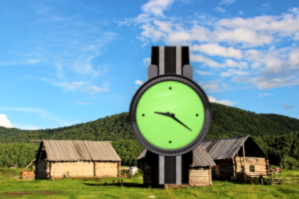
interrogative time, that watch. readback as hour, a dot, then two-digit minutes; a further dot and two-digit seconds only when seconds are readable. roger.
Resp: 9.21
